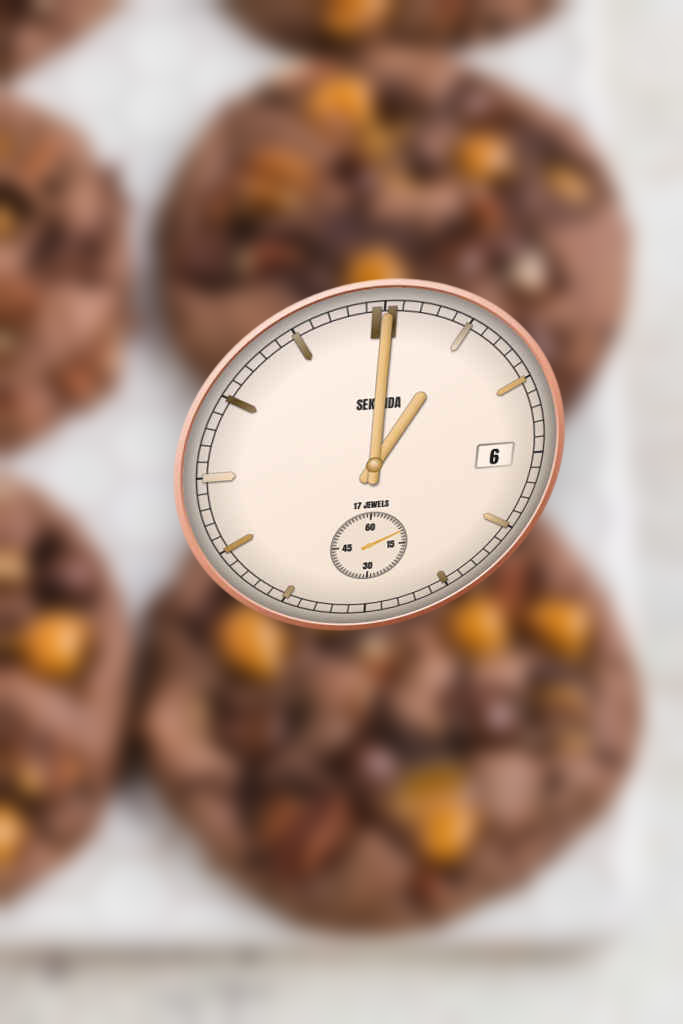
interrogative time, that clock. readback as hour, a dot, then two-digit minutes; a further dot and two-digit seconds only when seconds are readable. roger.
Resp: 1.00.11
